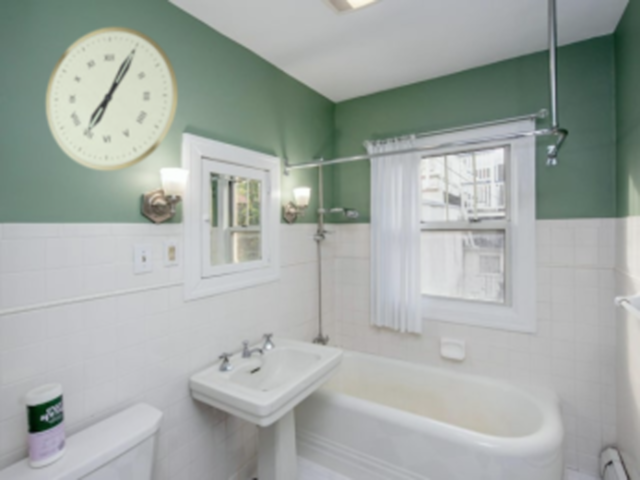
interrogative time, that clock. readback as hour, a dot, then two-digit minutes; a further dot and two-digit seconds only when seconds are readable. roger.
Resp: 7.05
